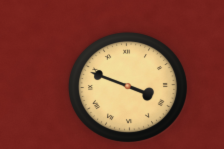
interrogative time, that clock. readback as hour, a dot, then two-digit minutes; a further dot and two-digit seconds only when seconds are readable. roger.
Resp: 3.49
